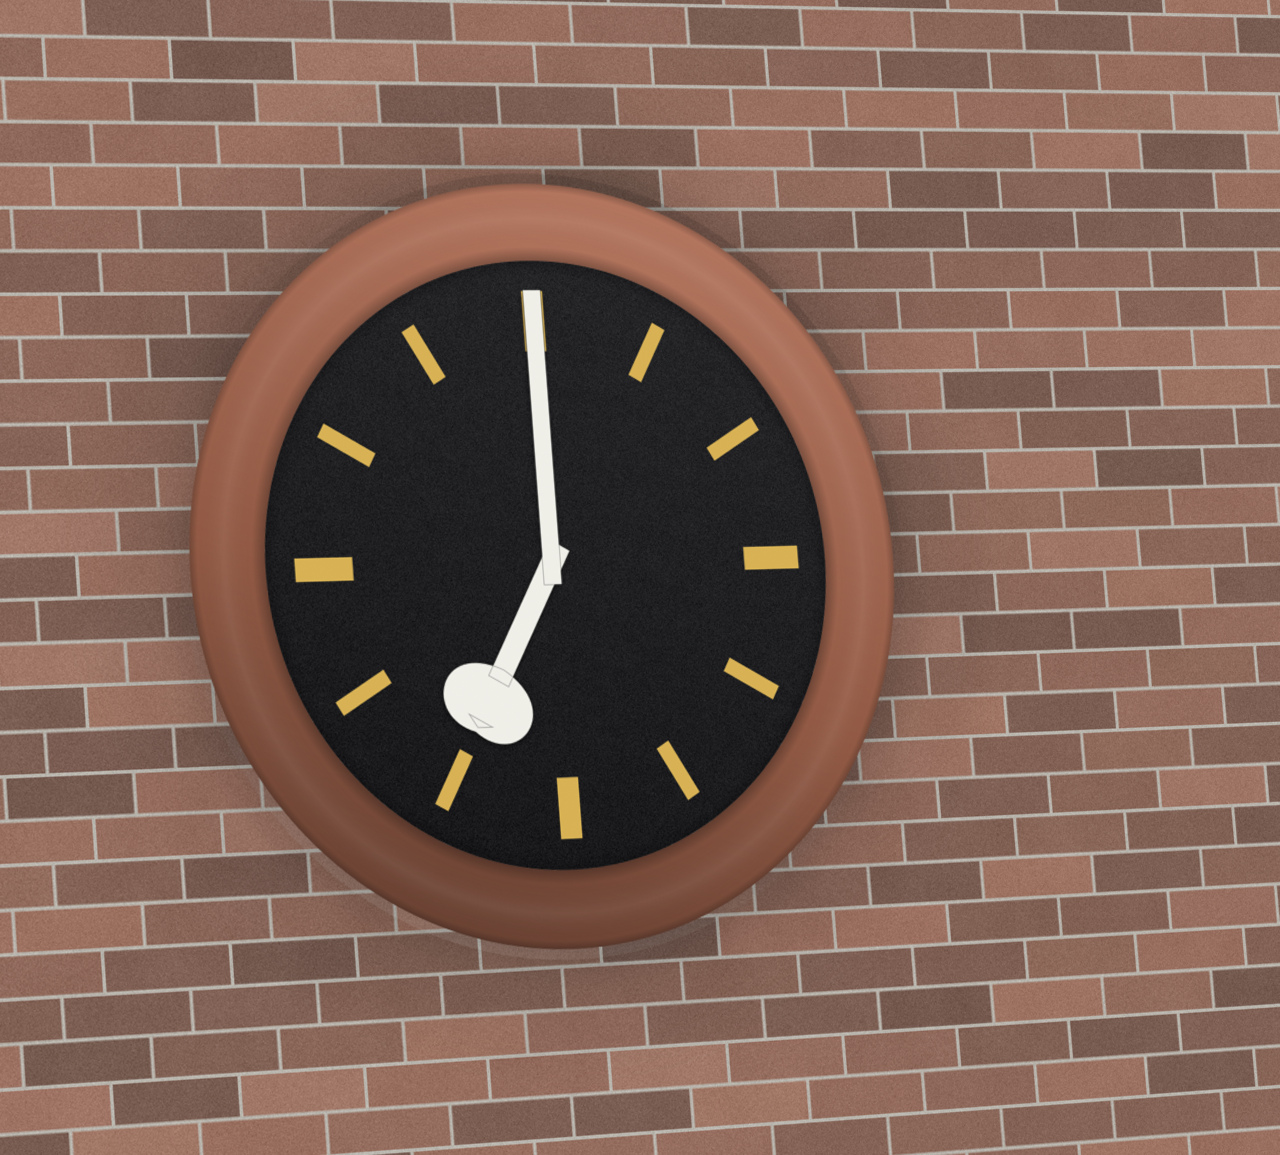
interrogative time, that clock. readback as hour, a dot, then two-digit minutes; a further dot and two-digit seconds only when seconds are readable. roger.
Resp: 7.00
